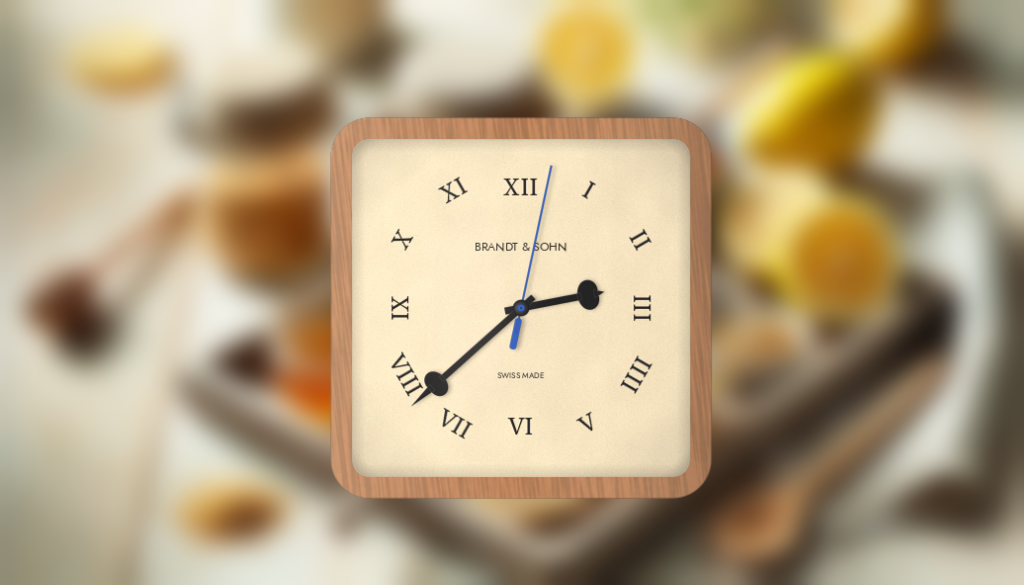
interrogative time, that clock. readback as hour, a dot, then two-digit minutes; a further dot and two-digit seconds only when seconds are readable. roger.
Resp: 2.38.02
